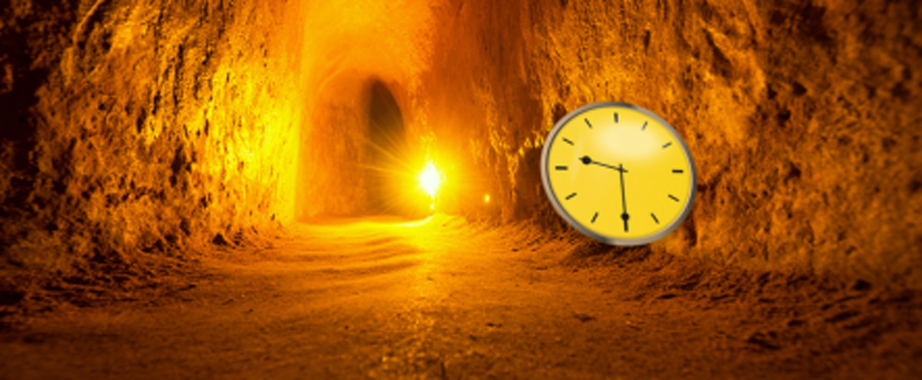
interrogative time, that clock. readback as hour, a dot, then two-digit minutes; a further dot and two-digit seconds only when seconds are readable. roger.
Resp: 9.30
